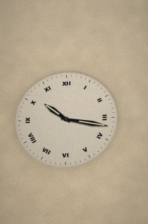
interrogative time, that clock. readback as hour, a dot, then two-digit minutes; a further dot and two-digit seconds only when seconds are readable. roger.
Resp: 10.17
